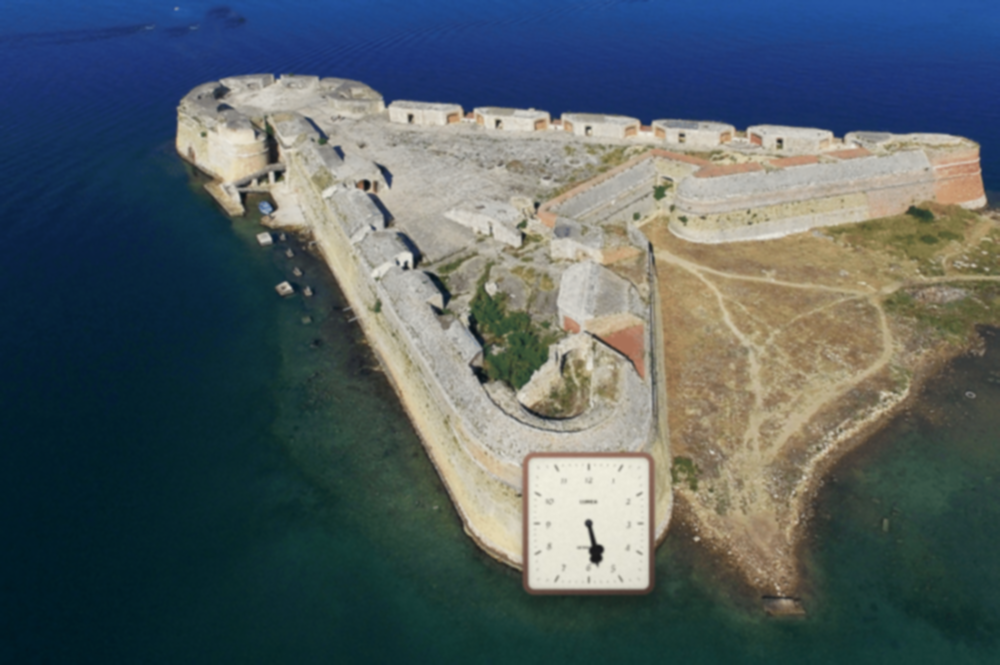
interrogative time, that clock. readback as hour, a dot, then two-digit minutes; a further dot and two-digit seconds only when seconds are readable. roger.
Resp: 5.28
